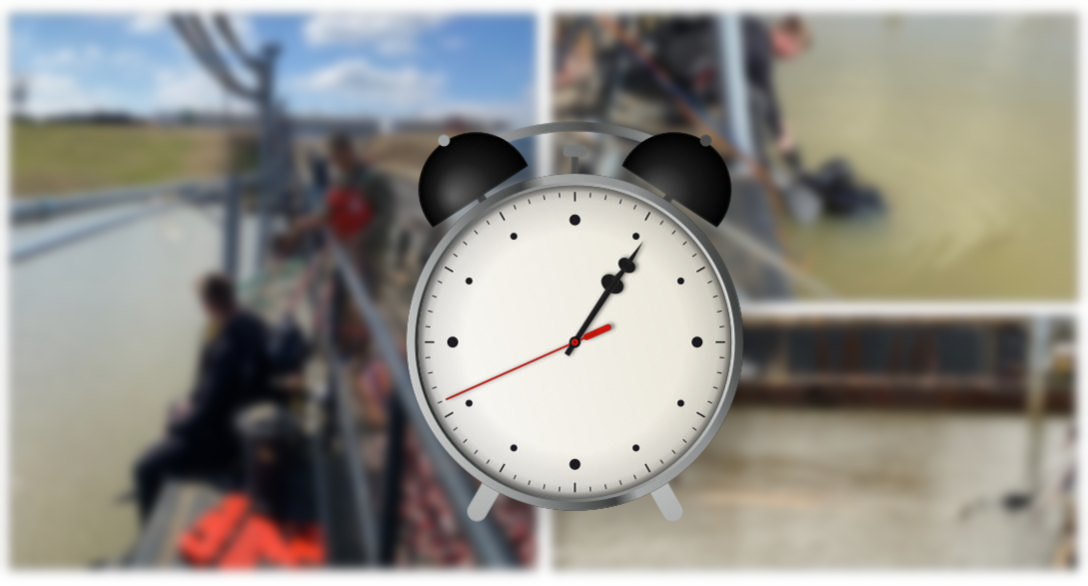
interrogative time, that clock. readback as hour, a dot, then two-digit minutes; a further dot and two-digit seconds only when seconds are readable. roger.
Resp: 1.05.41
